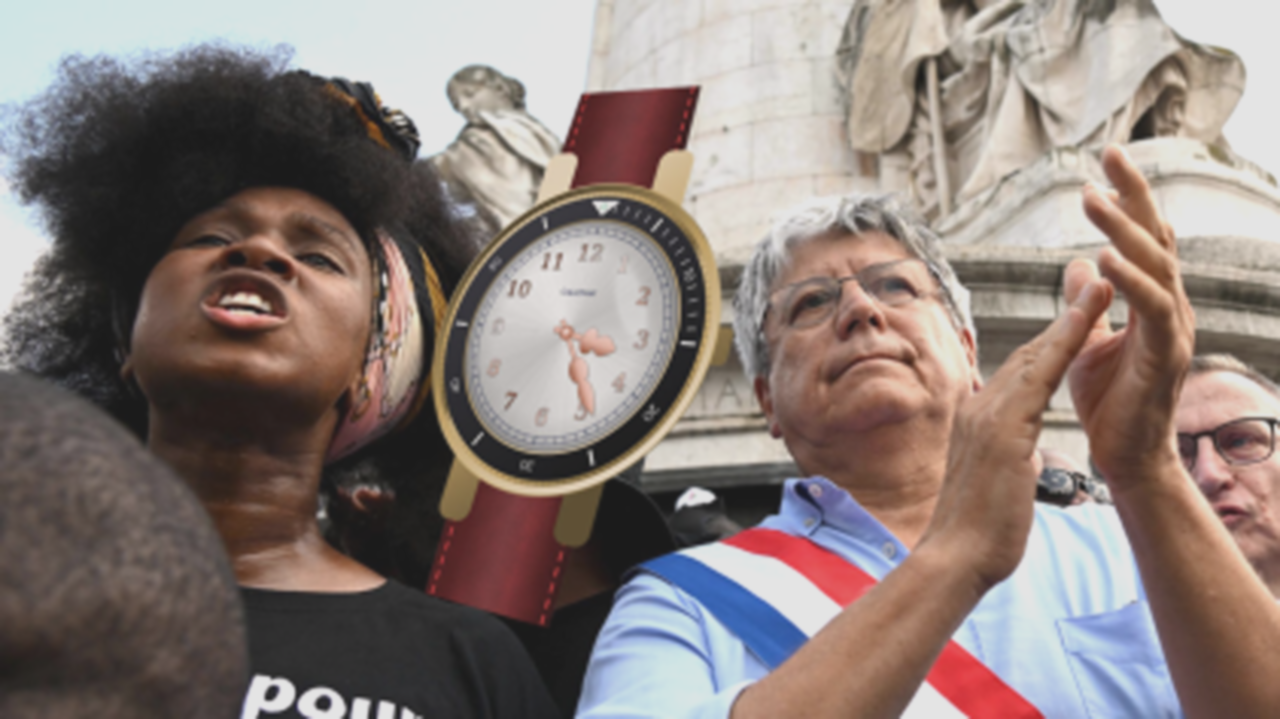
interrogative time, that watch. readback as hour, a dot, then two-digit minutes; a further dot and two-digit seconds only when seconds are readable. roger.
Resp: 3.24
